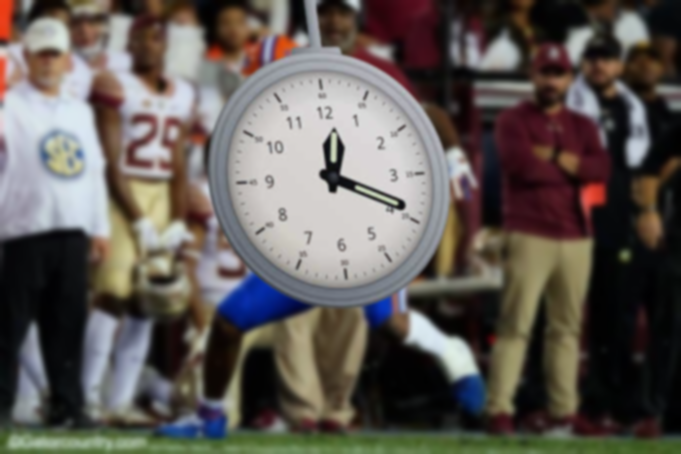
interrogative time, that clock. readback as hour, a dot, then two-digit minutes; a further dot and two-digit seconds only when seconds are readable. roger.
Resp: 12.19
